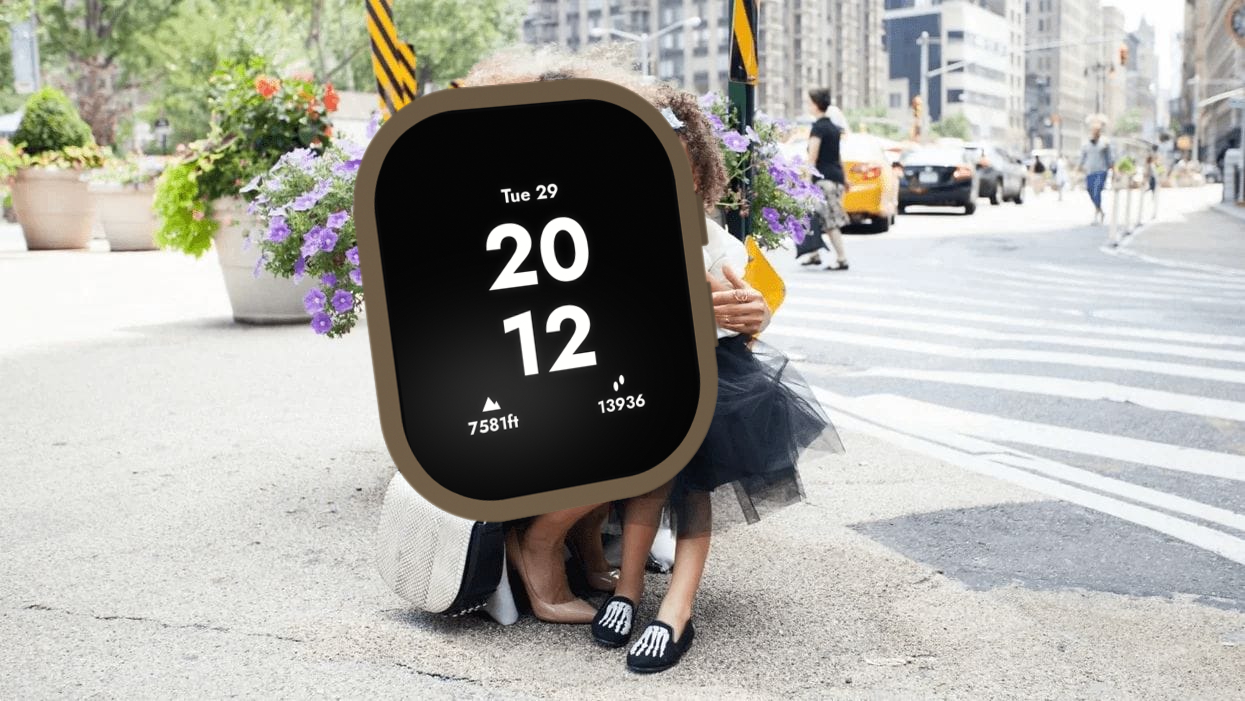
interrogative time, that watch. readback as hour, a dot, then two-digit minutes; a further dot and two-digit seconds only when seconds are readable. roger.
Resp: 20.12
